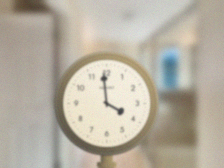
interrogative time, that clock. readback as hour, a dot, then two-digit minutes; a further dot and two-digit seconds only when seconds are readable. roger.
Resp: 3.59
